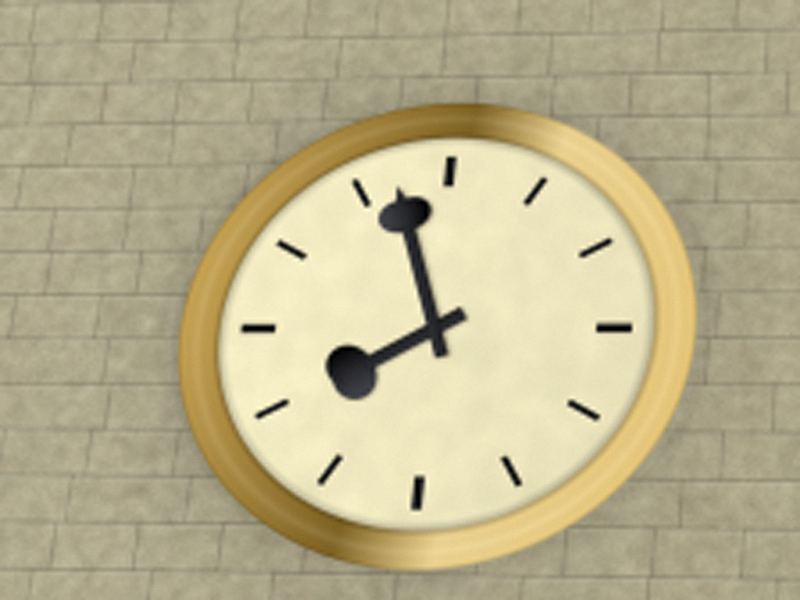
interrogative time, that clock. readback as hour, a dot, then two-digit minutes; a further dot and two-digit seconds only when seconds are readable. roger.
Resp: 7.57
